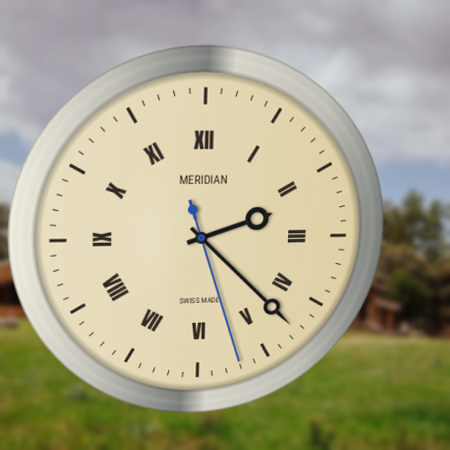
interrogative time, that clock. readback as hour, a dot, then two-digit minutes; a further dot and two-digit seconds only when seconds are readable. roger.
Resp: 2.22.27
